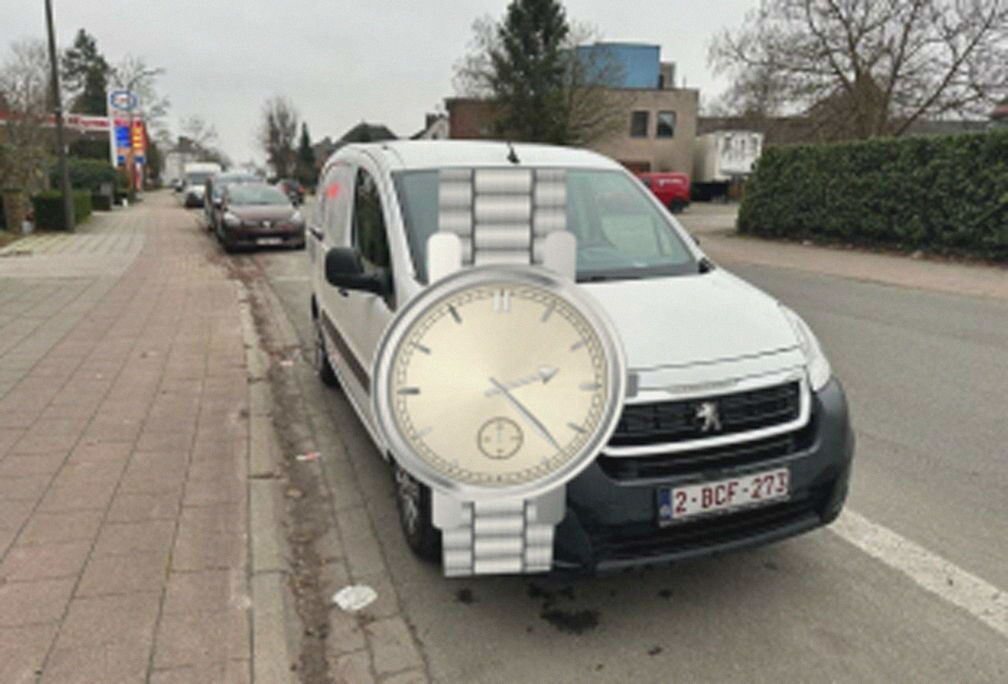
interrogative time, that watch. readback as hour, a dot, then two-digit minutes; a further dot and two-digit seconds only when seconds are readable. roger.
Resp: 2.23
